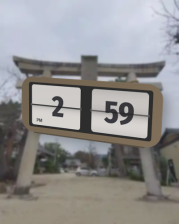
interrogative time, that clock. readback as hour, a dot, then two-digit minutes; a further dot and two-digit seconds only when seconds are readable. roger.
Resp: 2.59
